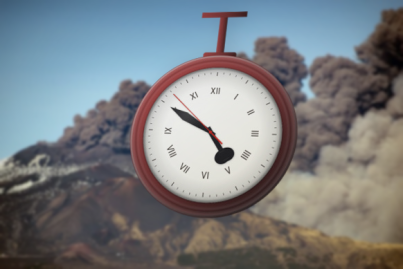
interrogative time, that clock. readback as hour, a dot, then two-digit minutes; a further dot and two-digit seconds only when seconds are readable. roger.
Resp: 4.49.52
